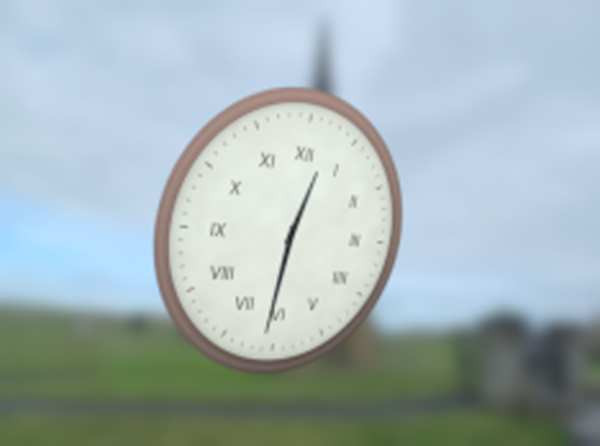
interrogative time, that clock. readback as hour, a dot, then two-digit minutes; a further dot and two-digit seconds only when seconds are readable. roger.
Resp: 12.31
